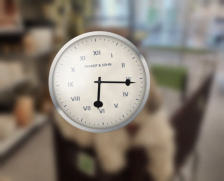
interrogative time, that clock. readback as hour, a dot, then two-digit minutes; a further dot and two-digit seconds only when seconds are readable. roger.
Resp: 6.16
